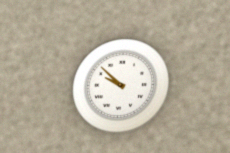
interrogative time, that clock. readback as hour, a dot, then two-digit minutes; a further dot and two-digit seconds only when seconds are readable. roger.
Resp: 9.52
